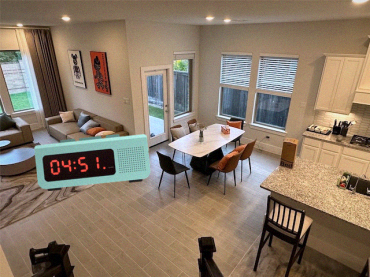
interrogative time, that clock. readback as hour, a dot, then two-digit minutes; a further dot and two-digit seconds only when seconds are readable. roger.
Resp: 4.51
